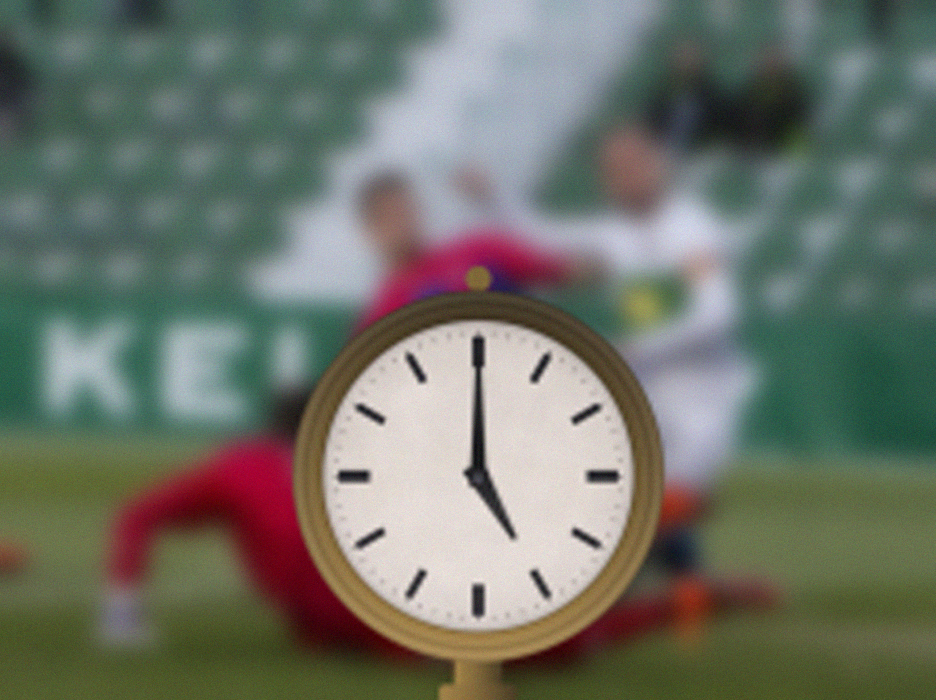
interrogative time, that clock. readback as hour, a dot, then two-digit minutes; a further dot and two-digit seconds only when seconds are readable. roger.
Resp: 5.00
